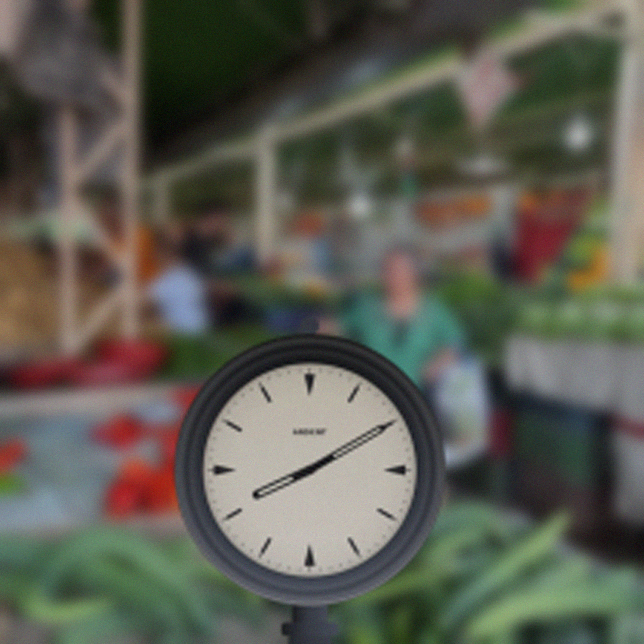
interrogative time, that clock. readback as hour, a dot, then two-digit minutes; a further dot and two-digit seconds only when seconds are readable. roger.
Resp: 8.10
